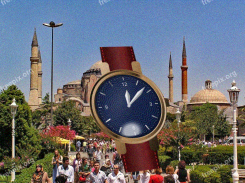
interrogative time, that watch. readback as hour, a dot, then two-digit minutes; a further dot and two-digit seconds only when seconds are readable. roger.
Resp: 12.08
